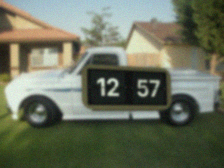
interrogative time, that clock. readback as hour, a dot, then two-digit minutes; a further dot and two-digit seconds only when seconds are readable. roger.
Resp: 12.57
